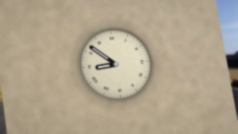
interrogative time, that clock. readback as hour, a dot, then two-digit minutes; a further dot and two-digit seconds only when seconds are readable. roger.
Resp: 8.52
